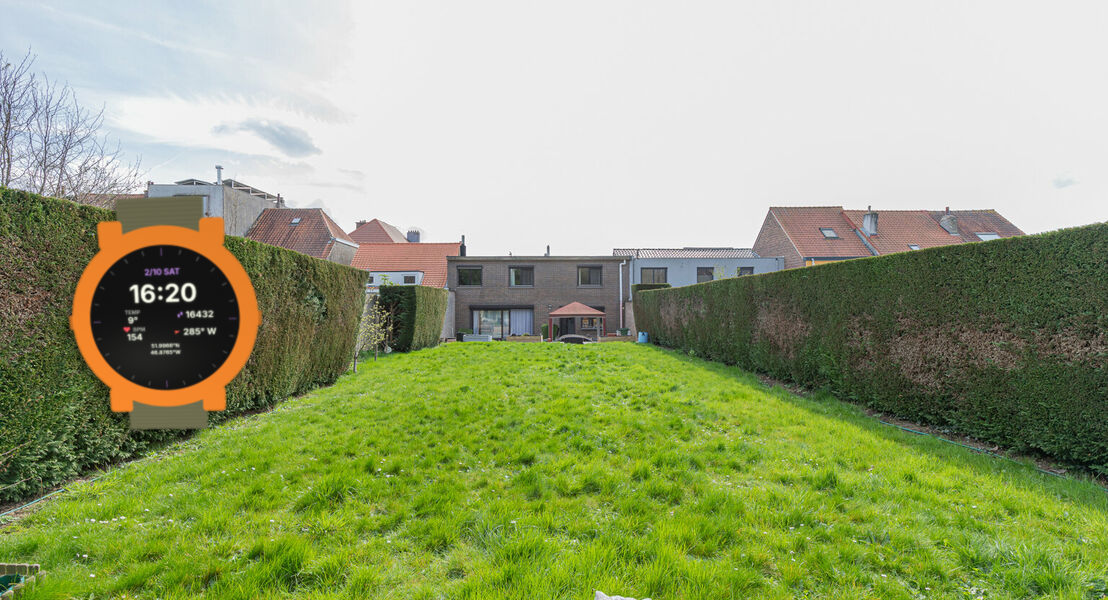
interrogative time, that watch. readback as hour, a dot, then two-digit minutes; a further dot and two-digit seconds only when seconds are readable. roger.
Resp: 16.20
